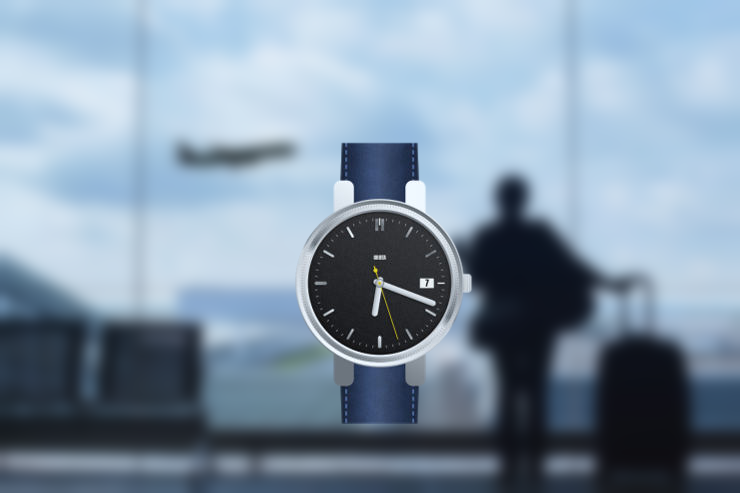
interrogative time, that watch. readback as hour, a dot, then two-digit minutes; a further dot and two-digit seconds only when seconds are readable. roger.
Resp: 6.18.27
